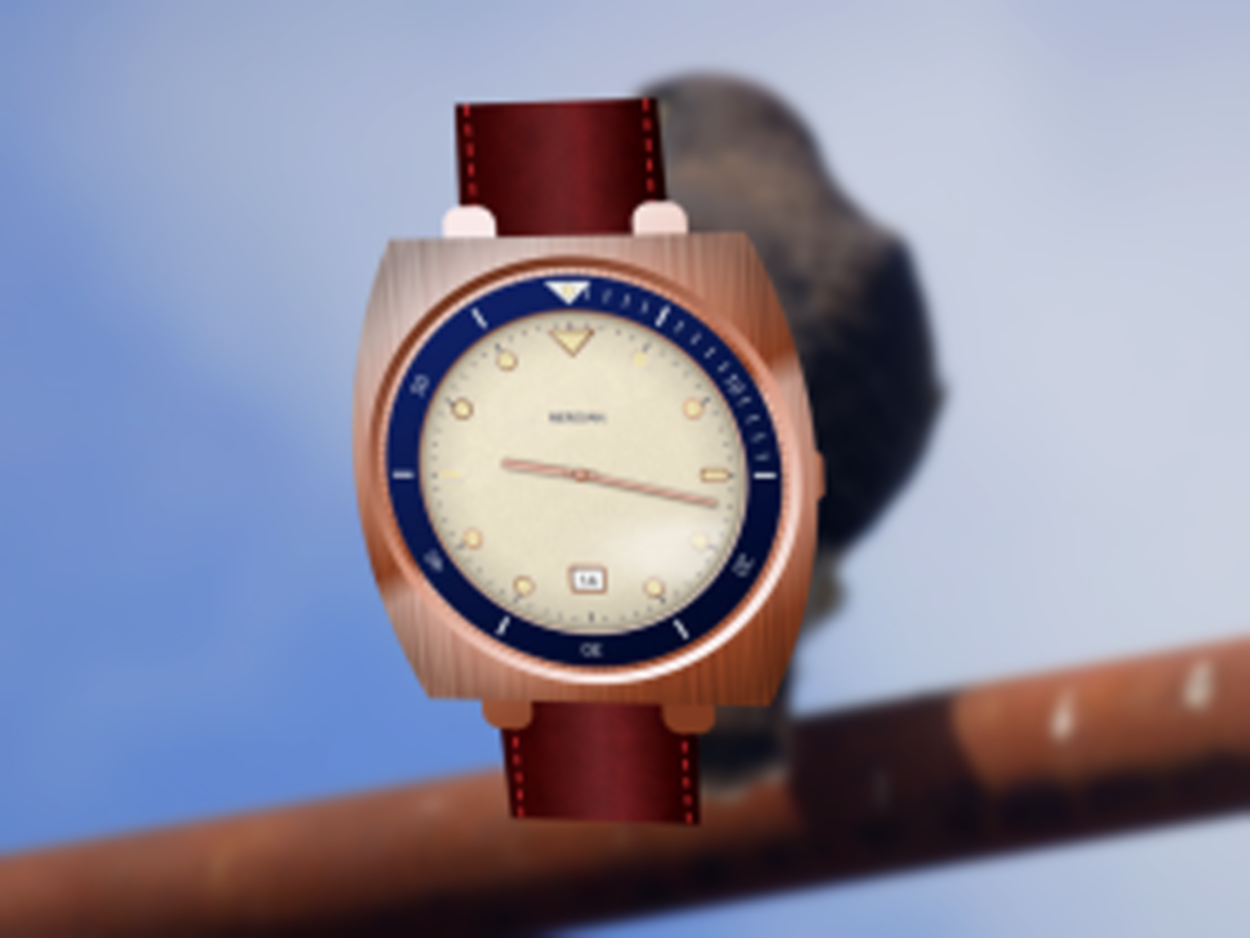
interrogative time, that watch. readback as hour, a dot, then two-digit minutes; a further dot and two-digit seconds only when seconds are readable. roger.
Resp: 9.17
